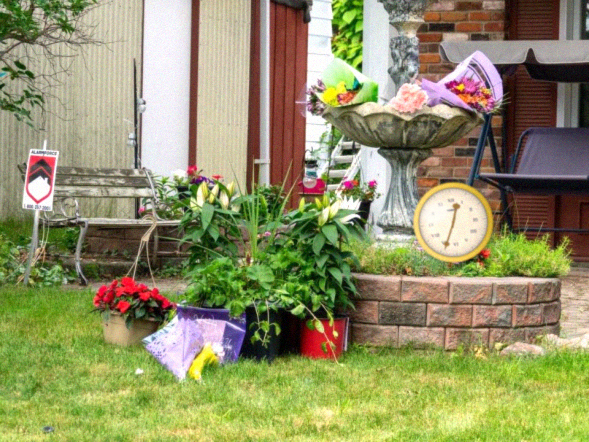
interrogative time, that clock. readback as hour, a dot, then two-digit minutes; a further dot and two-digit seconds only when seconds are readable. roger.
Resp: 12.34
